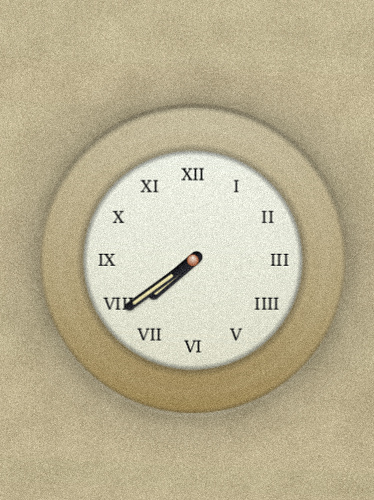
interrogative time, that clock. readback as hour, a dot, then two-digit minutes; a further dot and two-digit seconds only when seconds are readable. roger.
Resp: 7.39
